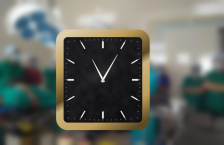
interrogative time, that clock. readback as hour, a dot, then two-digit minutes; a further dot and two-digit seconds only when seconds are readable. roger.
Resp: 11.05
